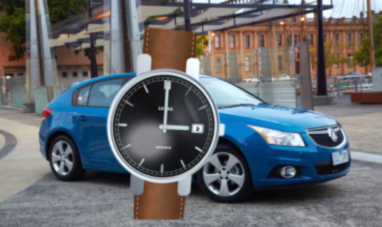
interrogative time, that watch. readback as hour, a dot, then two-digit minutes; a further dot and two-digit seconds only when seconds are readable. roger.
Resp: 3.00
